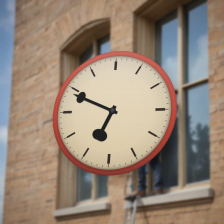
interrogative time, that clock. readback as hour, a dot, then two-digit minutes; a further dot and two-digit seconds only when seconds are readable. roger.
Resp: 6.49
